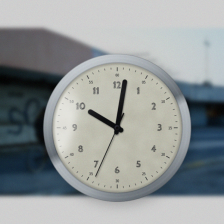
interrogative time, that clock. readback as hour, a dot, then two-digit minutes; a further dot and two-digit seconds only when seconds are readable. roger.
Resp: 10.01.34
